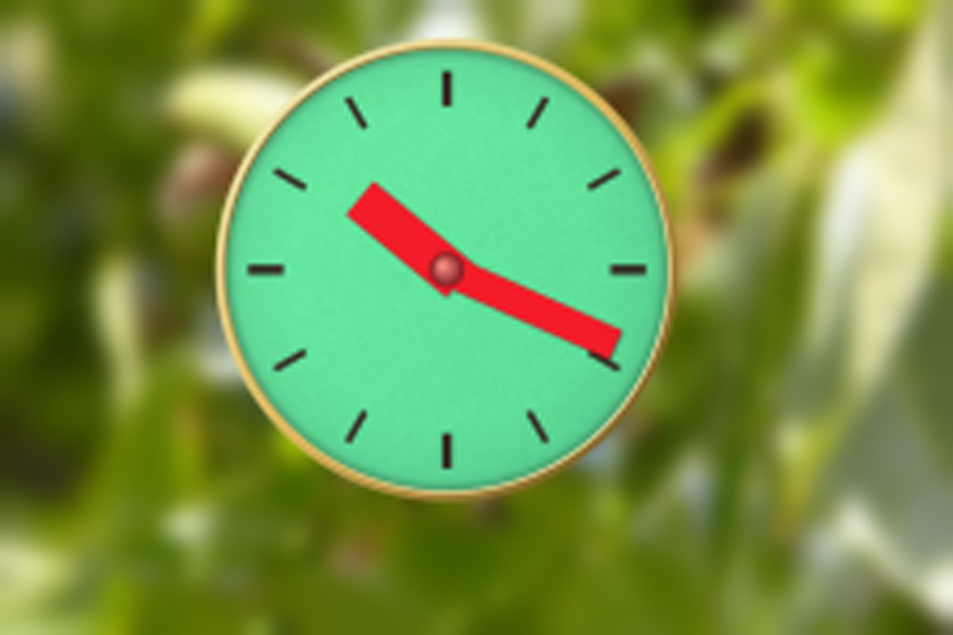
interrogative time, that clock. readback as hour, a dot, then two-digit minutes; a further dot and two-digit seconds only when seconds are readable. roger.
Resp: 10.19
